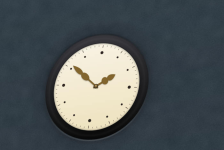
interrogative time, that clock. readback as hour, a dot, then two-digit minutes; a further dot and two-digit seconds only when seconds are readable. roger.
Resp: 1.51
